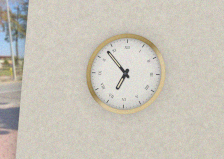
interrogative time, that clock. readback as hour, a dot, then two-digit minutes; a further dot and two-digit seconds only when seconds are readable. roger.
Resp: 6.53
